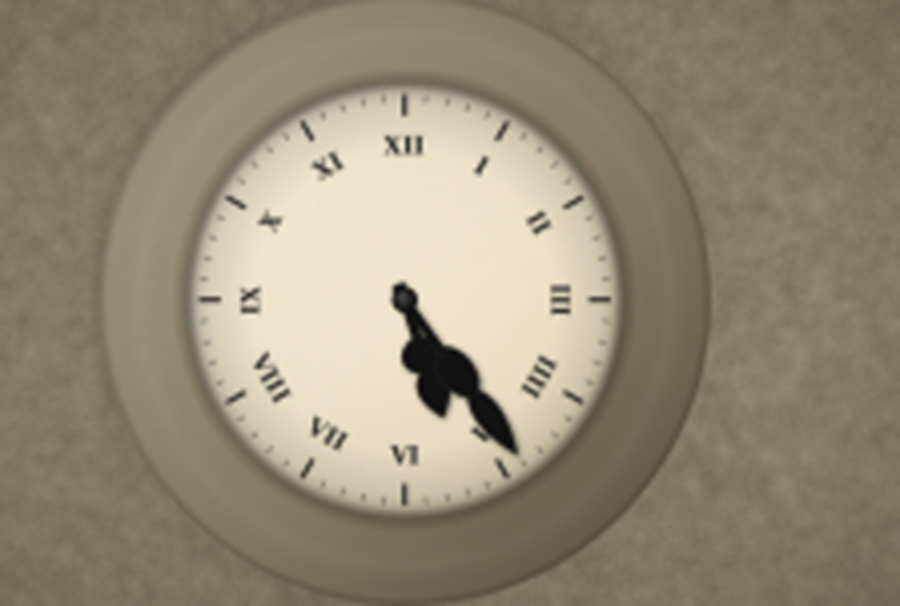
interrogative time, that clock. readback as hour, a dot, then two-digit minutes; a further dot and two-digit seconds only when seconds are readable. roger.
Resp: 5.24
